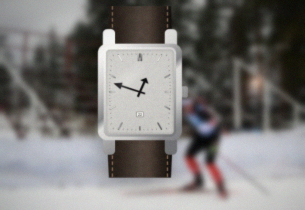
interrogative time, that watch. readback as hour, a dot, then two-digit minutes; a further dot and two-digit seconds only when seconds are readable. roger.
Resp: 12.48
